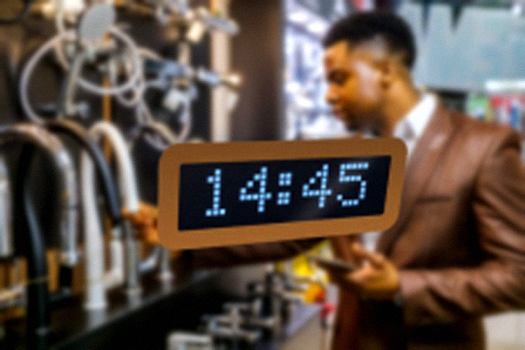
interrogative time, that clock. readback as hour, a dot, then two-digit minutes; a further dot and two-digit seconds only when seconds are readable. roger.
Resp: 14.45
